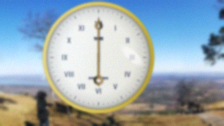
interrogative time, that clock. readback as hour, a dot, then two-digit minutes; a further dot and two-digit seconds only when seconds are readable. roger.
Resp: 6.00
